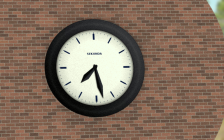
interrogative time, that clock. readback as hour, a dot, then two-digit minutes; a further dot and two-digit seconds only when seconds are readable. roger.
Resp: 7.28
